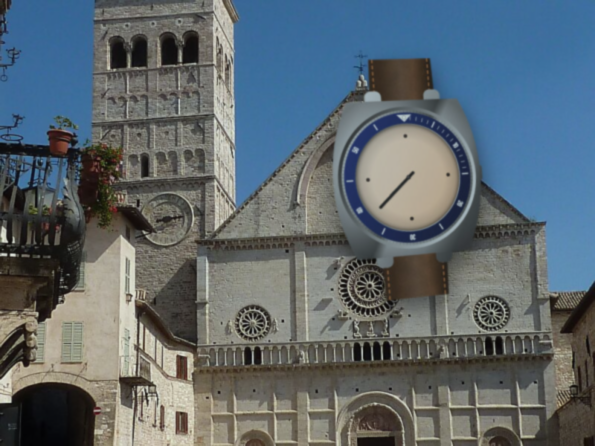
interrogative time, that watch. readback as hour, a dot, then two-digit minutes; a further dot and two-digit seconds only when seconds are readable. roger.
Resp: 7.38
